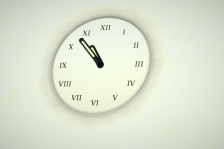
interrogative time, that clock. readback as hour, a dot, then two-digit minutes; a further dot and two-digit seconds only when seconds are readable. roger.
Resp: 10.53
